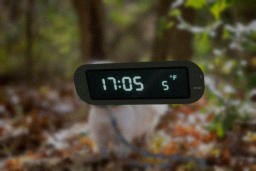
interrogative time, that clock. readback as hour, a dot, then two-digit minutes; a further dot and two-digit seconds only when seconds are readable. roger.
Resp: 17.05
